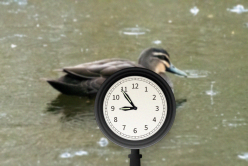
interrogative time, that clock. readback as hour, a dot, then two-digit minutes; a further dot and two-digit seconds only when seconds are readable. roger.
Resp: 8.54
